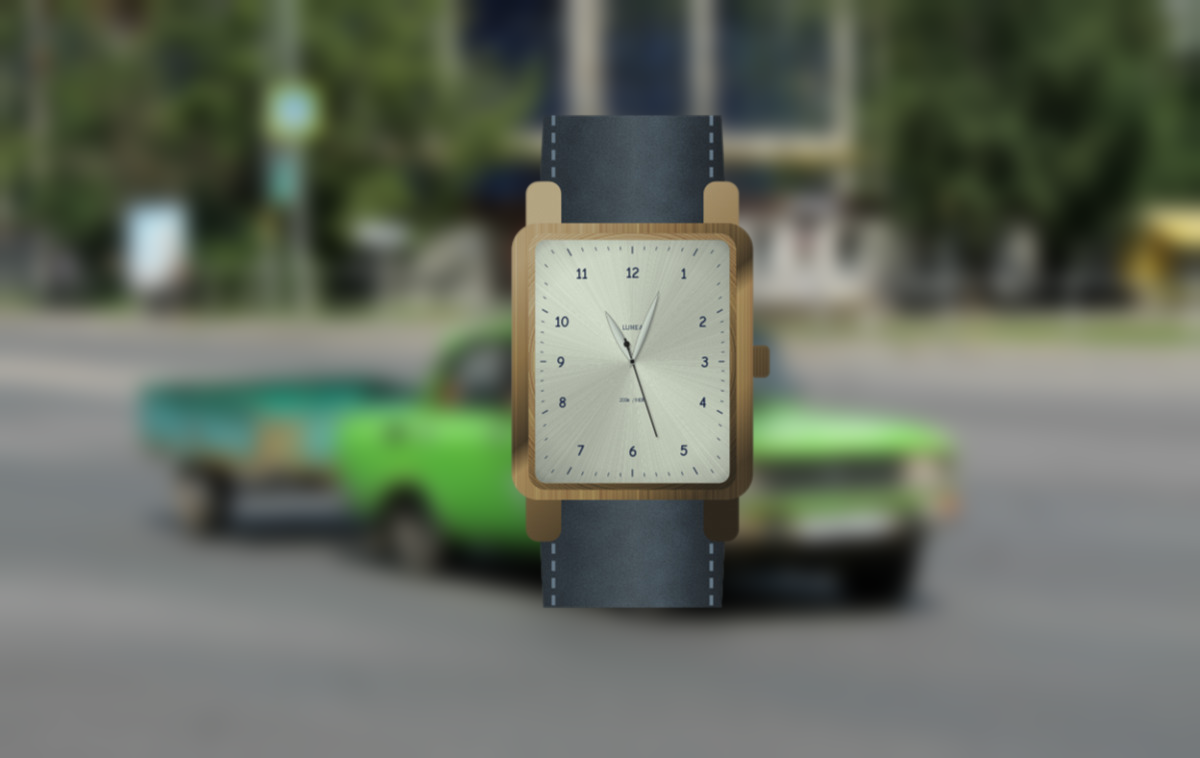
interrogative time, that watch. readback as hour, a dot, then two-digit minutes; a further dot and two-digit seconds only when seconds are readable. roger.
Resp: 11.03.27
